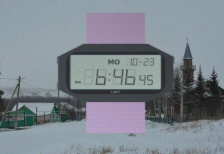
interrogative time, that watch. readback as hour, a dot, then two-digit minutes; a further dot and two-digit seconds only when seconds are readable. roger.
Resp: 6.46.45
